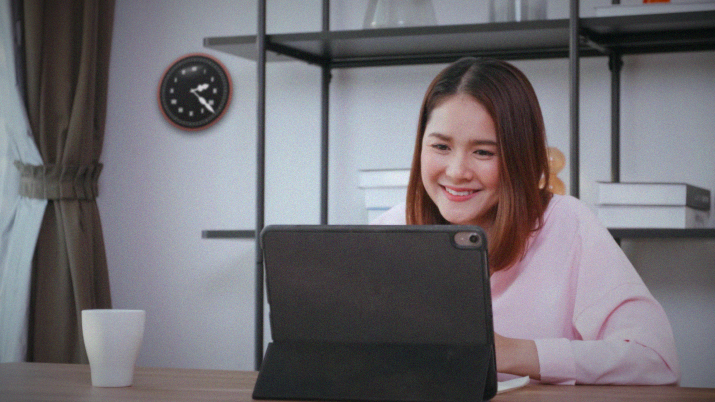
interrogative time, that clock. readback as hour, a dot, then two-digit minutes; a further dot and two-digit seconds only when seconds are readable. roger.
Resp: 2.22
